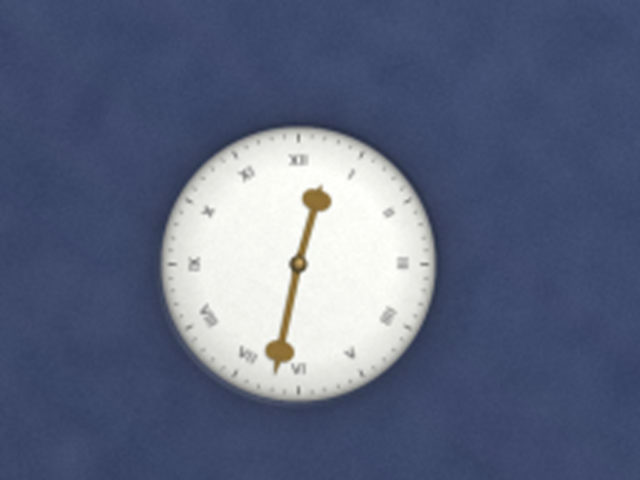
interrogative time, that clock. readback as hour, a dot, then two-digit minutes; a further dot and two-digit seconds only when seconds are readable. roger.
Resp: 12.32
